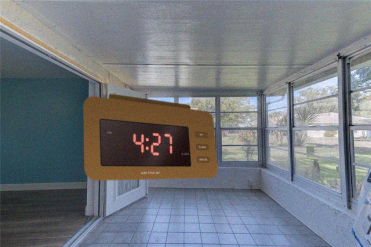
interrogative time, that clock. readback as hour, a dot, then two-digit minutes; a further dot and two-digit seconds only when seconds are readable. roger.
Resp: 4.27
